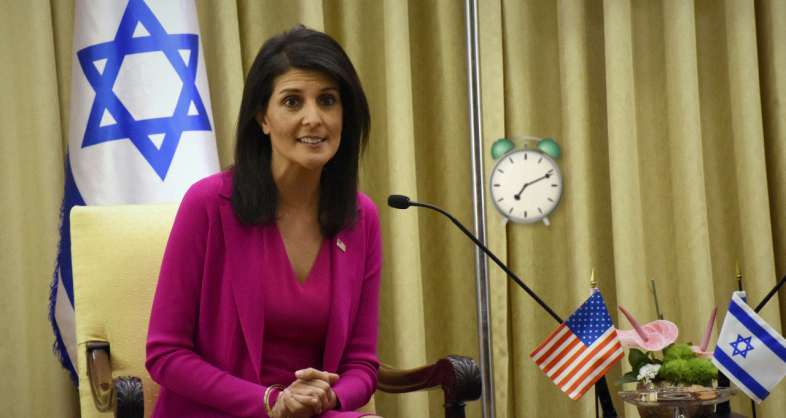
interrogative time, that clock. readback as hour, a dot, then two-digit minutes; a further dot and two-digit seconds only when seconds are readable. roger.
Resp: 7.11
